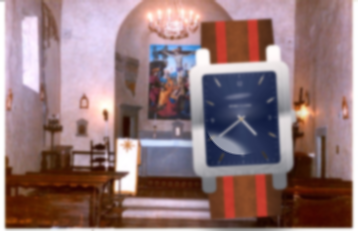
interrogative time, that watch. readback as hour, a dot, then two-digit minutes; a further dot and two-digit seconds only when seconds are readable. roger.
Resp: 4.39
